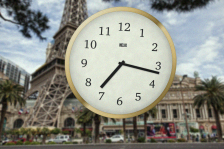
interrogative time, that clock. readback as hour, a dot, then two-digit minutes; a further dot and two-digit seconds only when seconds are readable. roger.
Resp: 7.17
